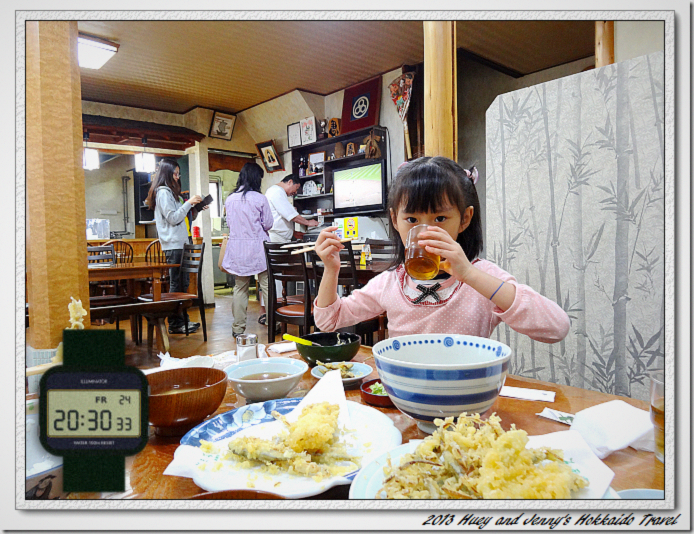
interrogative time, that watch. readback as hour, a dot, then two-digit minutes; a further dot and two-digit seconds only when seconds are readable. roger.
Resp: 20.30.33
